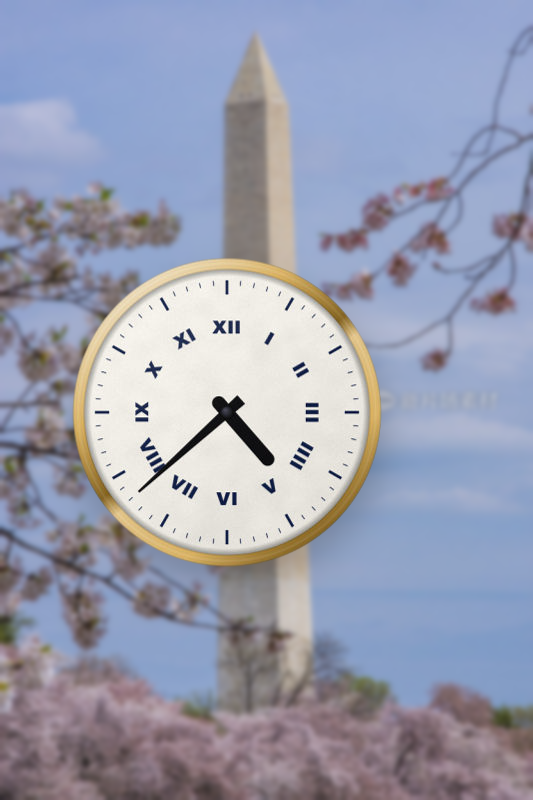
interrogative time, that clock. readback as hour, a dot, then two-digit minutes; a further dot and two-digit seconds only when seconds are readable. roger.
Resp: 4.38
